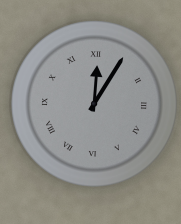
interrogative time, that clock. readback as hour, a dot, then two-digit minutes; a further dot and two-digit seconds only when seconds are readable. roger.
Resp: 12.05
